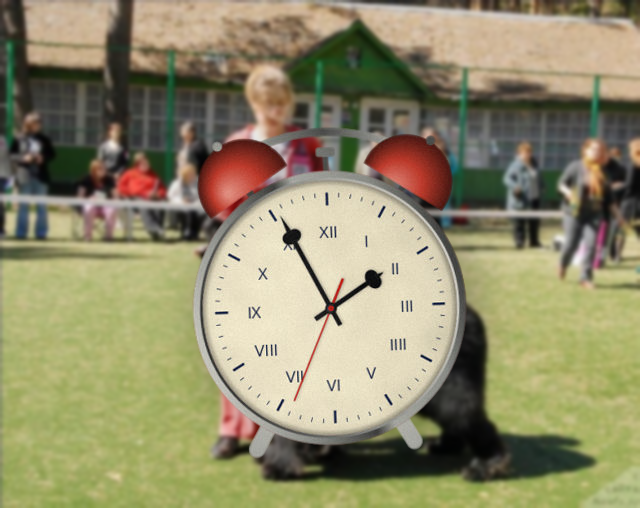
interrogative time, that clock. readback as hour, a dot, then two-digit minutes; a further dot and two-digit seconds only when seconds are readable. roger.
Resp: 1.55.34
